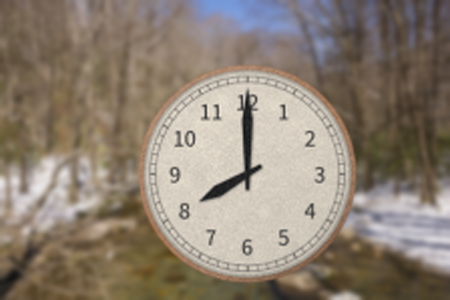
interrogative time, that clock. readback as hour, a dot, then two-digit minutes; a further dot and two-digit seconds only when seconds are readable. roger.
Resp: 8.00
